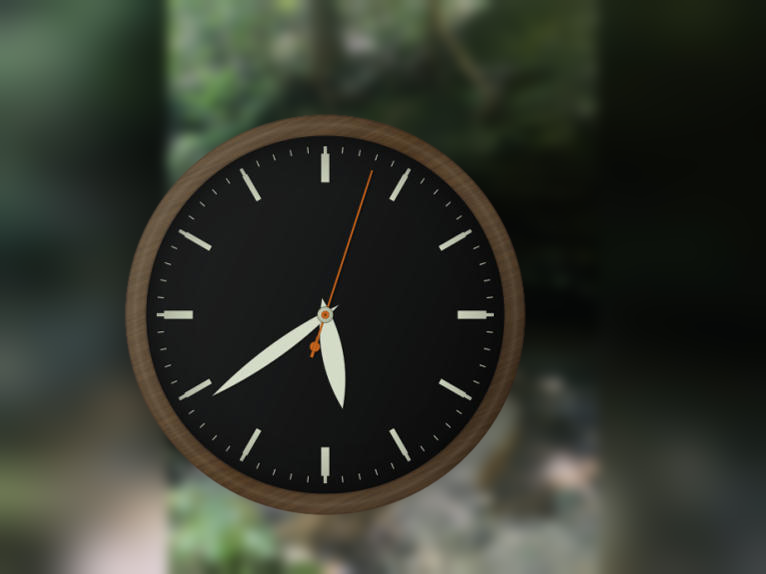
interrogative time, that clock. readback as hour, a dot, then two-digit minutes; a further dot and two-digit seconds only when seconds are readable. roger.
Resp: 5.39.03
